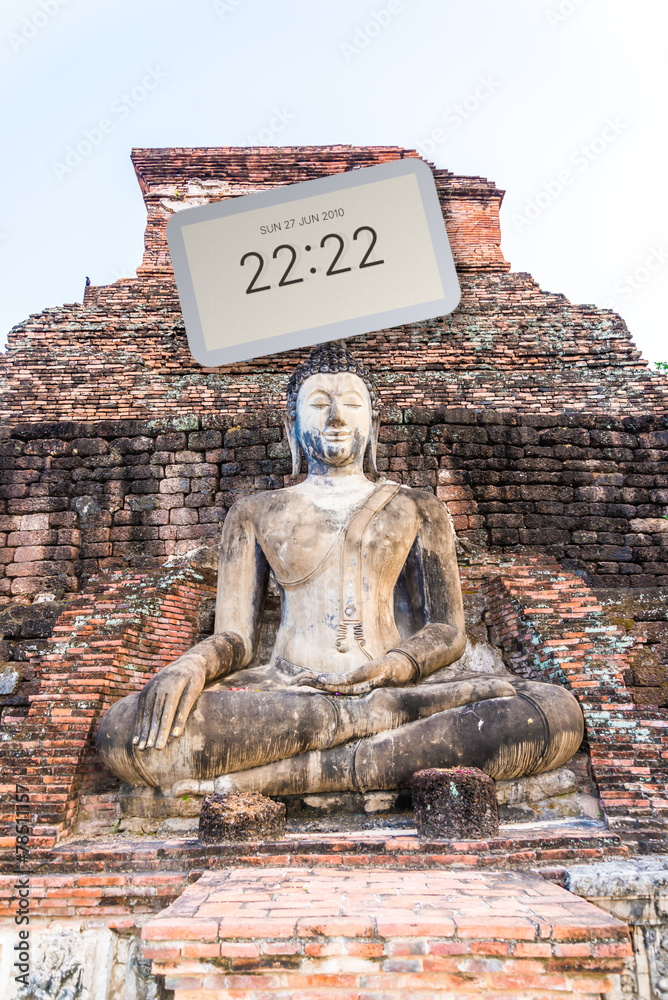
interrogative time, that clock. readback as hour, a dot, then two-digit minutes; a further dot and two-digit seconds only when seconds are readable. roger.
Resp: 22.22
